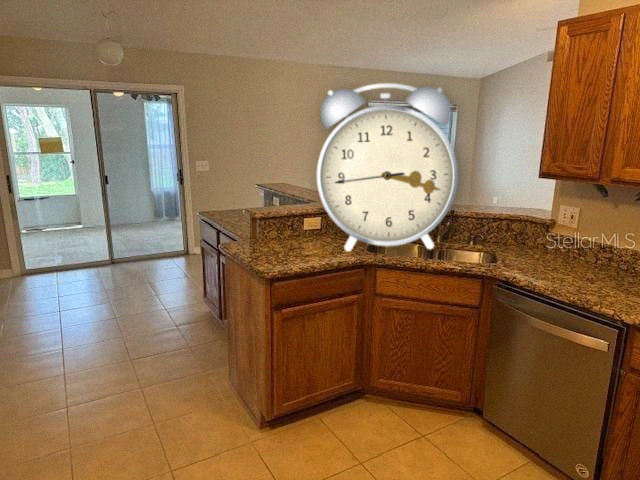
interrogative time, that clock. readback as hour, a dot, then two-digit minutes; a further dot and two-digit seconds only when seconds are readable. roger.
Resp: 3.17.44
